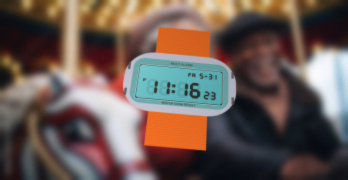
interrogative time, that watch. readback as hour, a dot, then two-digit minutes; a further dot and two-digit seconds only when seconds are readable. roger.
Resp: 11.16
